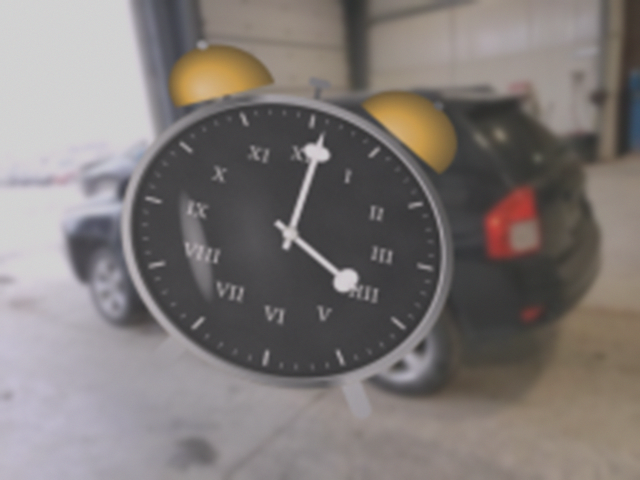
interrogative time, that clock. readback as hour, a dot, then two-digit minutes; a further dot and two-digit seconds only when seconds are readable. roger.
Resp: 4.01
